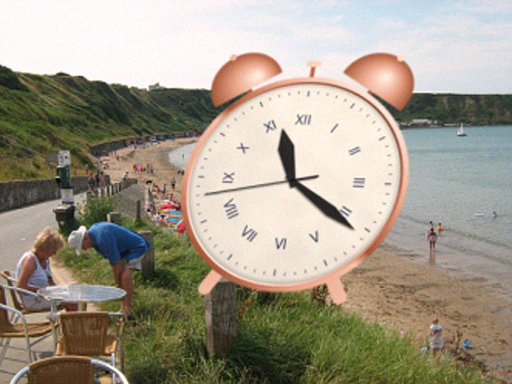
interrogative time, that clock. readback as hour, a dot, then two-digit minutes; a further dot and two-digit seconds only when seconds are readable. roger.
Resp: 11.20.43
